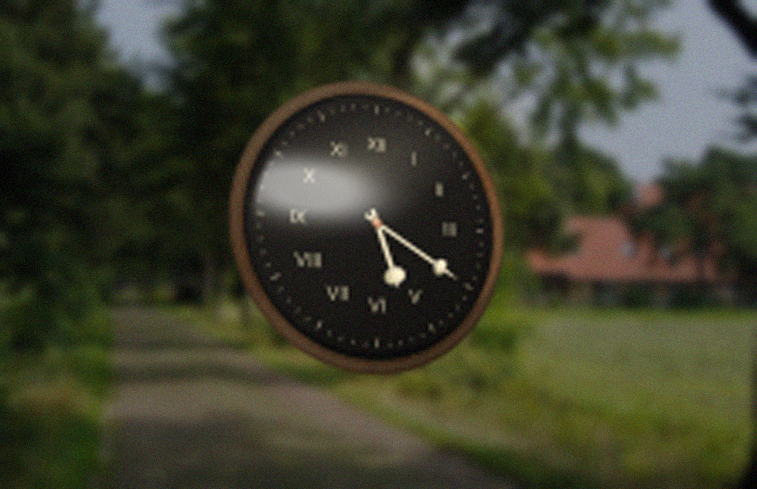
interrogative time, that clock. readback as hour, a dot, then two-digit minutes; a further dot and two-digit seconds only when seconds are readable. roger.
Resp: 5.20
